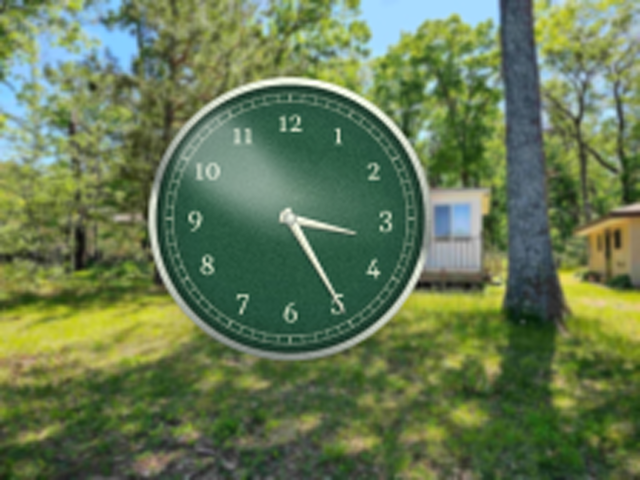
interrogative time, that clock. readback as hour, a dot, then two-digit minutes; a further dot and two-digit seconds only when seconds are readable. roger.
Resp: 3.25
